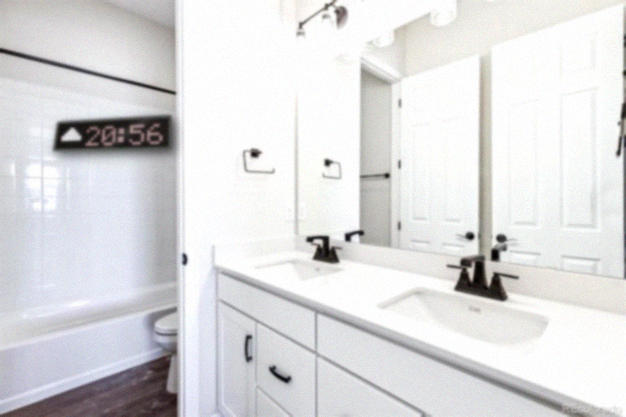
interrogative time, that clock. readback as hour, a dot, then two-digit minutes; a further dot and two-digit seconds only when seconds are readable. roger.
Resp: 20.56
